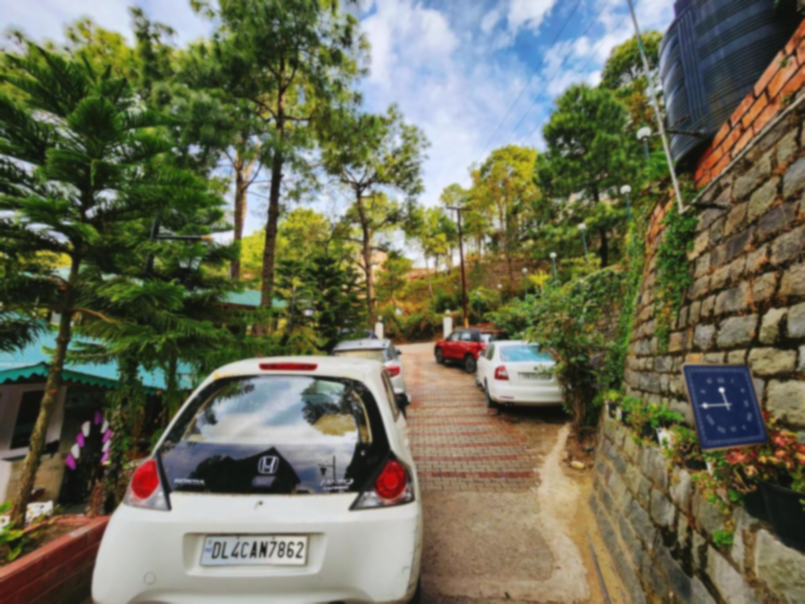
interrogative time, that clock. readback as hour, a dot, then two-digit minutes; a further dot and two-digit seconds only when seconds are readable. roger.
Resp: 11.45
